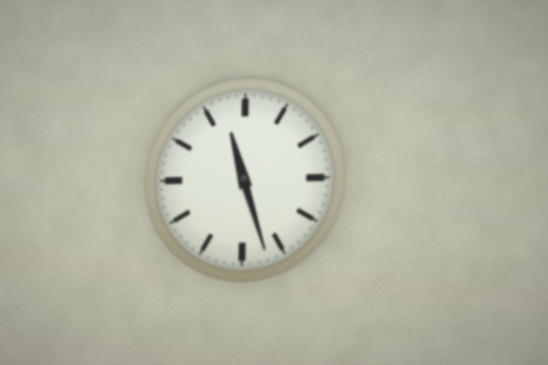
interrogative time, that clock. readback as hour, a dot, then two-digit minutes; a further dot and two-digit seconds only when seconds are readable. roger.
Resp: 11.27
